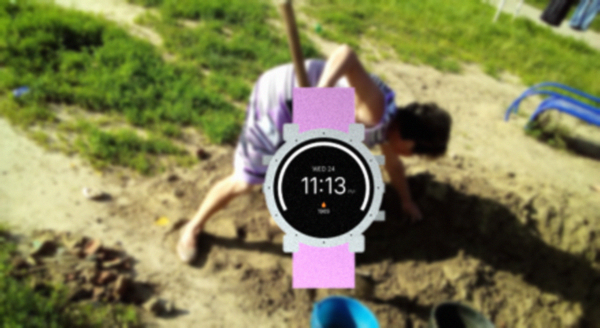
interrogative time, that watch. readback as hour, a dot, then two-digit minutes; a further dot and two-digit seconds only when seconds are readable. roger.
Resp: 11.13
